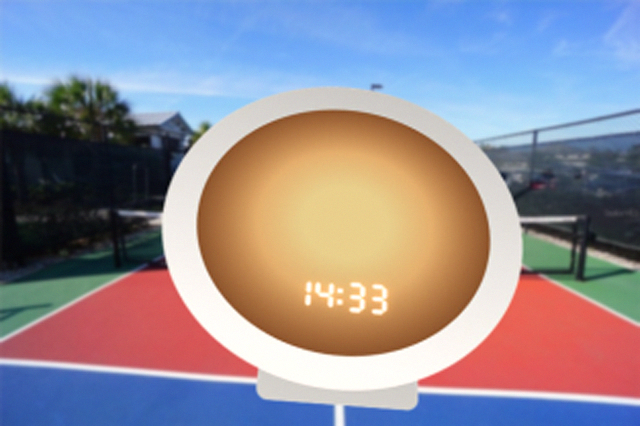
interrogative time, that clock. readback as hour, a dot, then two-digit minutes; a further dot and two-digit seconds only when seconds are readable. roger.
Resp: 14.33
